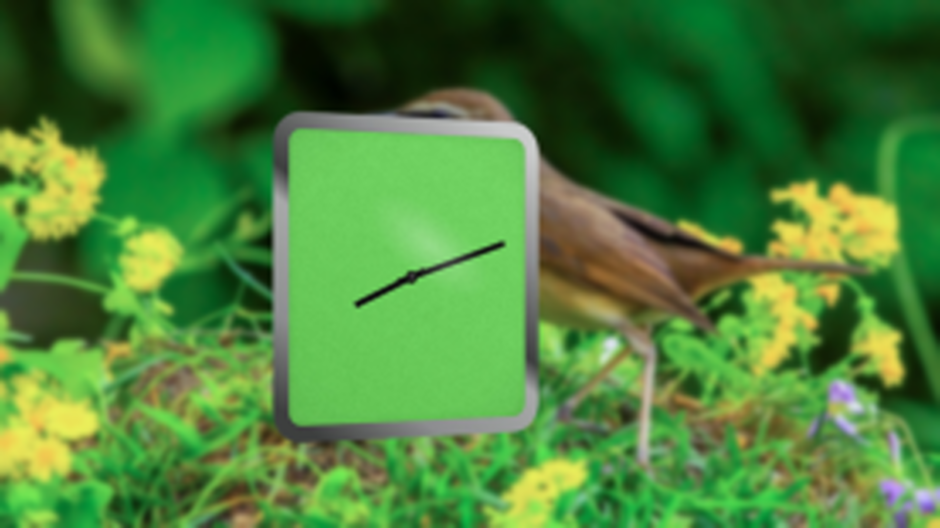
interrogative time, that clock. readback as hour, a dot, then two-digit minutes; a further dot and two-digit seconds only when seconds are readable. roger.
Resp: 8.12
